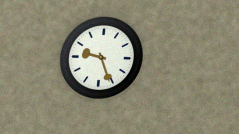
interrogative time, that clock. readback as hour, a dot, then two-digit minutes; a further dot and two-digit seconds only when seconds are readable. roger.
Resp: 9.26
